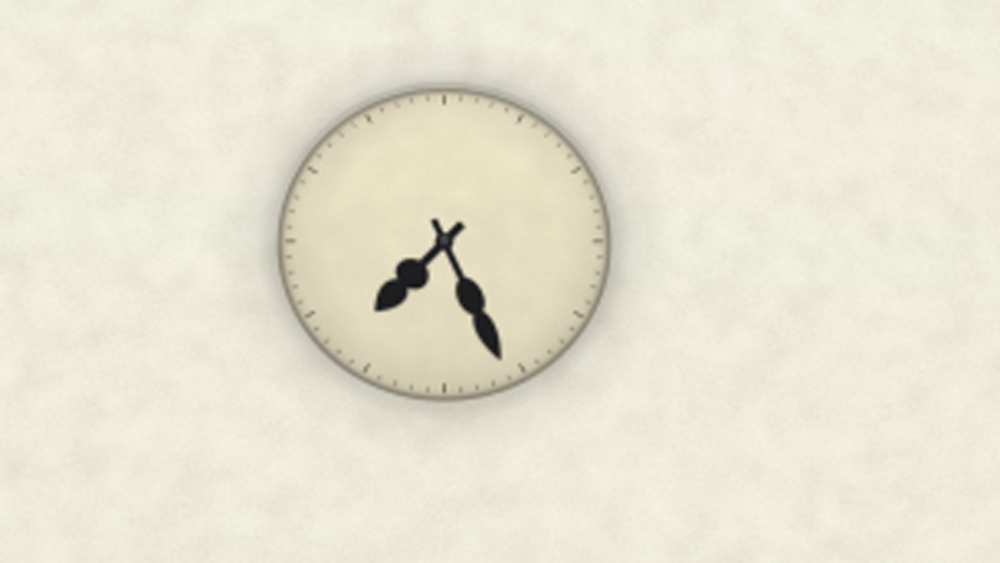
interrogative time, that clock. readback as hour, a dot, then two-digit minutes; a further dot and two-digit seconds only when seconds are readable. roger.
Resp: 7.26
